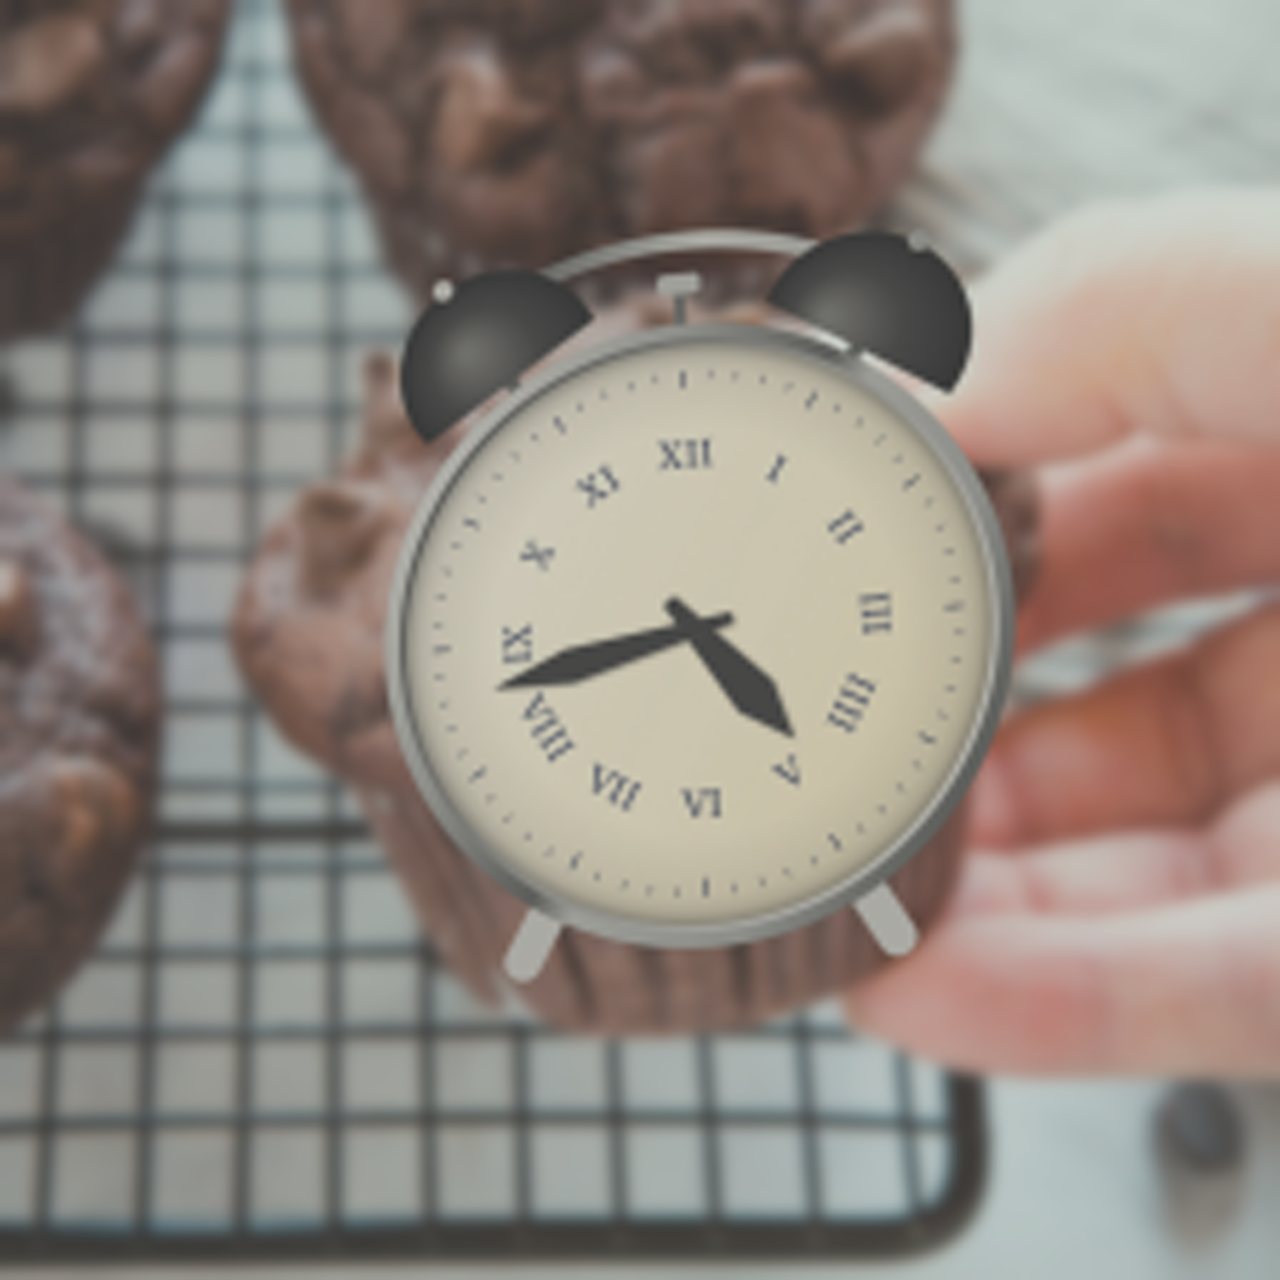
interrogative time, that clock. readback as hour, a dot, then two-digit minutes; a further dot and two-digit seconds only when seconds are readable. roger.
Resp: 4.43
